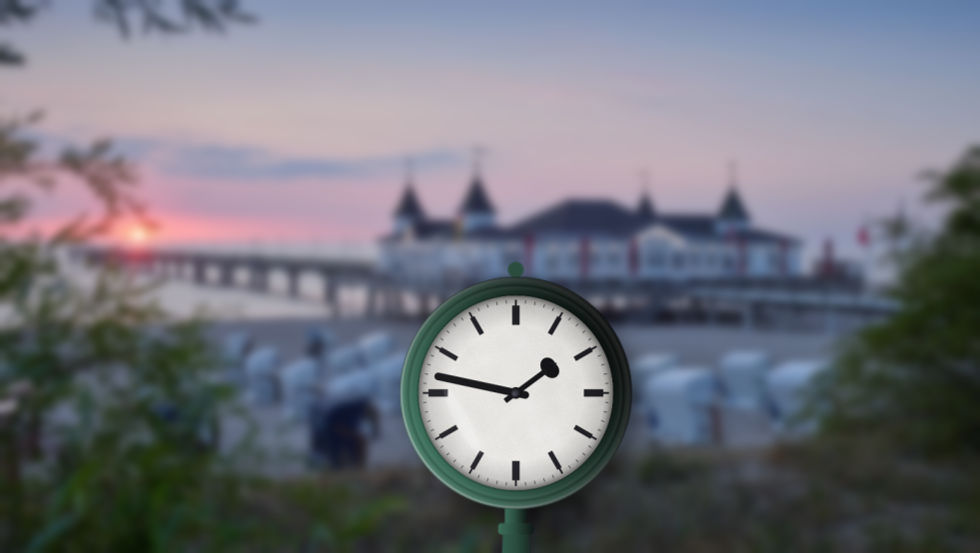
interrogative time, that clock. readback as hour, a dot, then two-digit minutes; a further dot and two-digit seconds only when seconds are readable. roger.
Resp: 1.47
